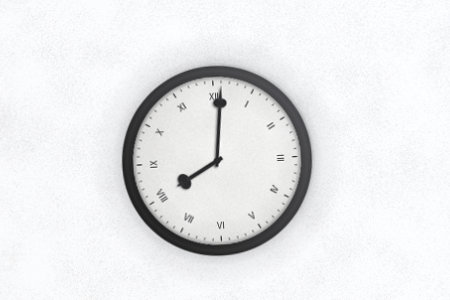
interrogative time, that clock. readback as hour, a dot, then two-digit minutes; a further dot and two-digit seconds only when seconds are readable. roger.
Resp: 8.01
